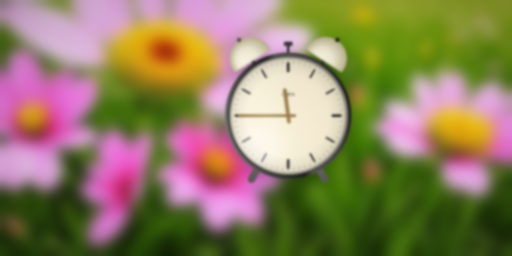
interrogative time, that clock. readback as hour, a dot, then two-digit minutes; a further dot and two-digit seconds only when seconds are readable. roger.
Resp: 11.45
